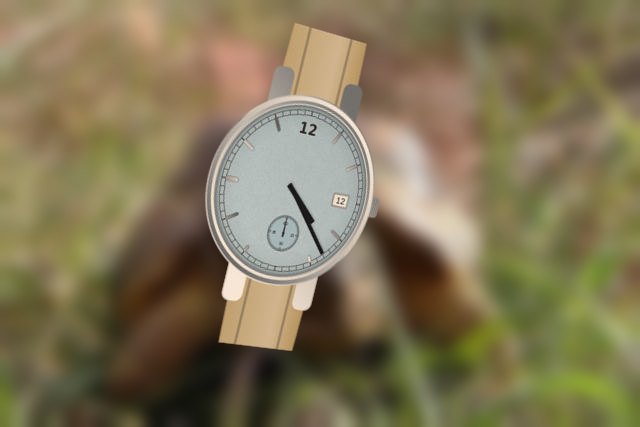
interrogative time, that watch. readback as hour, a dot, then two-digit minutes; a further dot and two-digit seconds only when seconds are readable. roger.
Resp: 4.23
